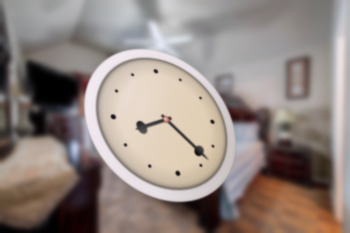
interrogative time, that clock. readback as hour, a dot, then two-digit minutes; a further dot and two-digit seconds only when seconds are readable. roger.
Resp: 8.23
